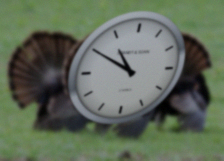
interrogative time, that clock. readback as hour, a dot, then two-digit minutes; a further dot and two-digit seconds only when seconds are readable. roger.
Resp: 10.50
